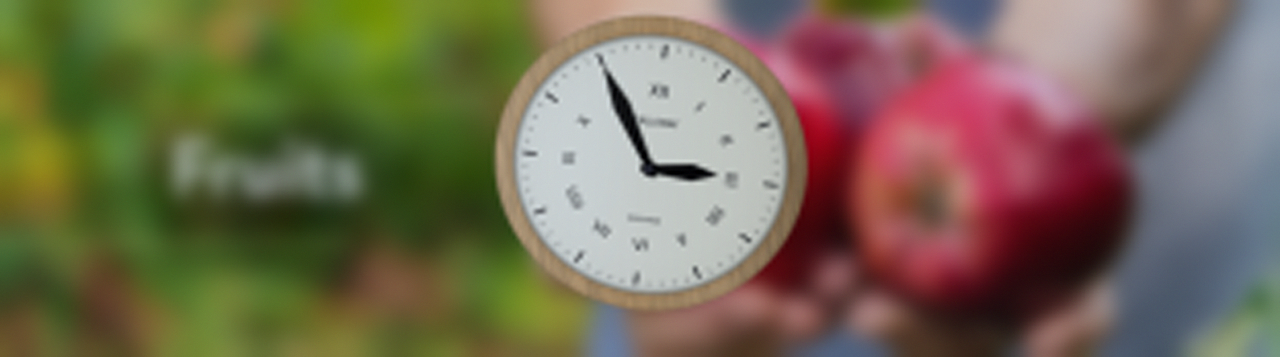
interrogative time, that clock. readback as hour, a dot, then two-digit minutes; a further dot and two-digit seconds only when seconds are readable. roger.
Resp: 2.55
